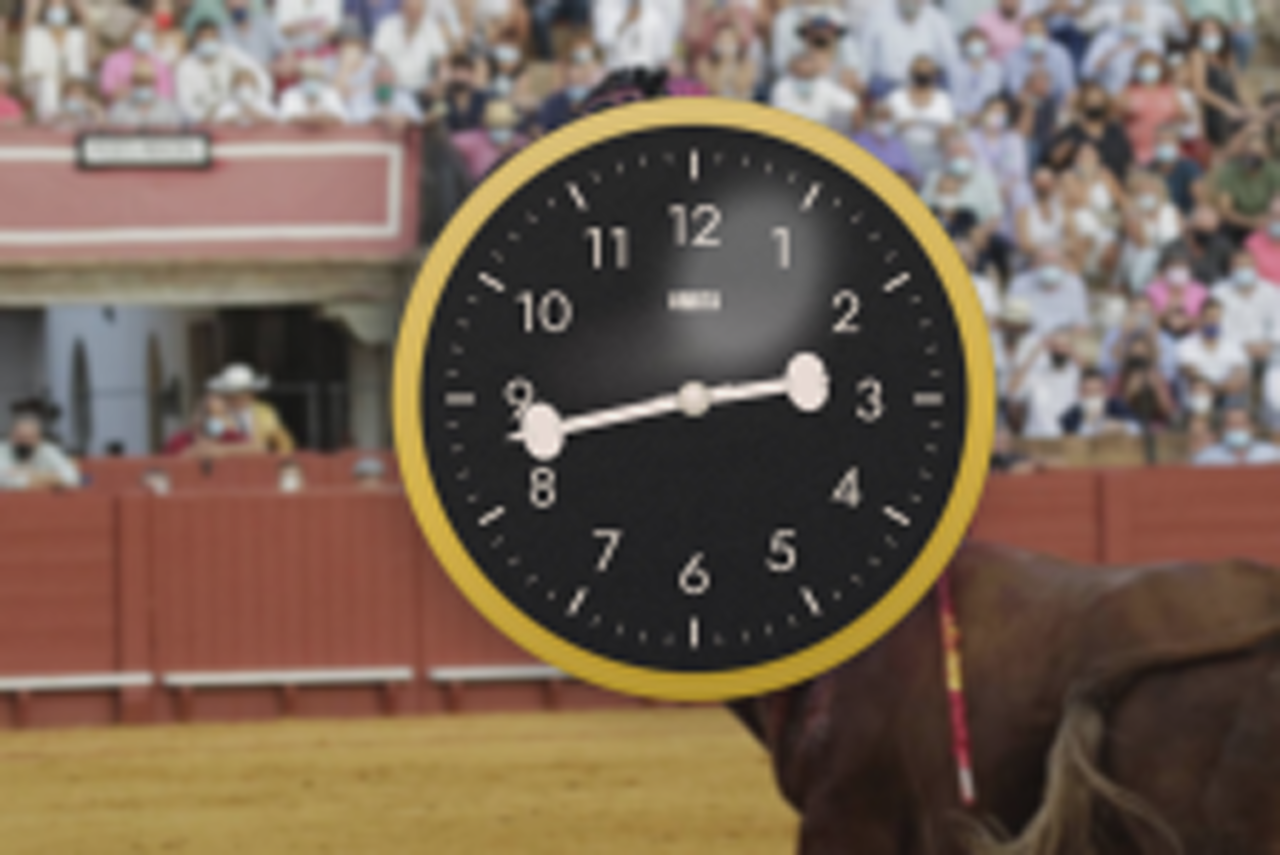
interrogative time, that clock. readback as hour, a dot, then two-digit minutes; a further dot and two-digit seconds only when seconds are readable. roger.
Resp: 2.43
